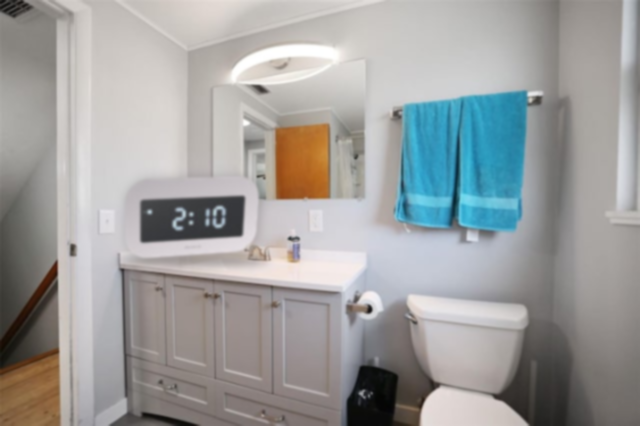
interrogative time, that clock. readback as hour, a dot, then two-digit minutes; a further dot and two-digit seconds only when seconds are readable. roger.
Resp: 2.10
